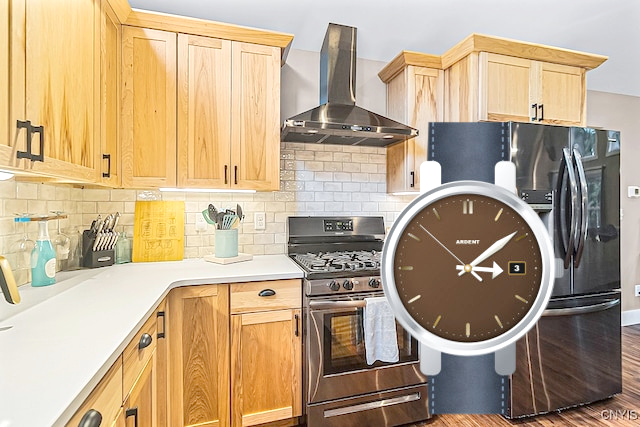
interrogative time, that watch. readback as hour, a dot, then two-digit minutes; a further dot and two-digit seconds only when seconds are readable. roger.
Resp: 3.08.52
